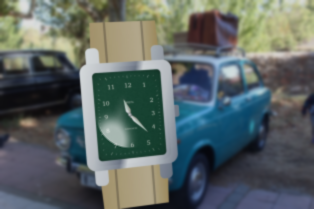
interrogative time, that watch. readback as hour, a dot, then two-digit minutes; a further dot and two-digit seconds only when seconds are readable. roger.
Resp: 11.23
